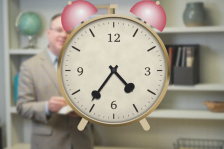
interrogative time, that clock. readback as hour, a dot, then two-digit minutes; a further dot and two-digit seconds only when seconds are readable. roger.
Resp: 4.36
